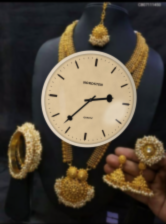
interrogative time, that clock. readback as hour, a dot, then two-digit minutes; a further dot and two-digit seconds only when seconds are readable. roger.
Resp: 2.37
